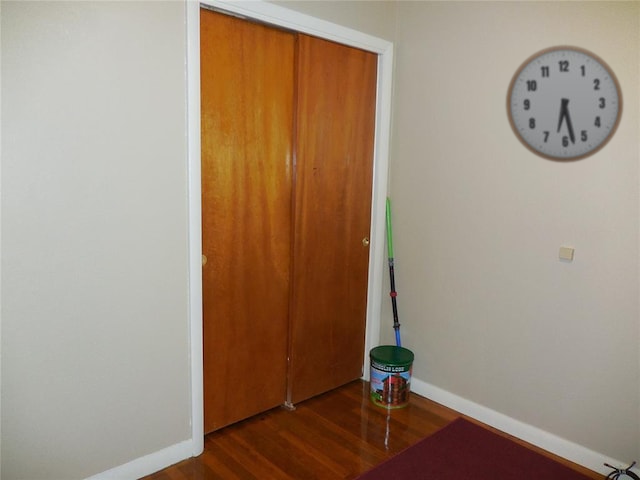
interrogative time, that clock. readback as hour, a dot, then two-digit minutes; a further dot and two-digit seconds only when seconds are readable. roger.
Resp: 6.28
